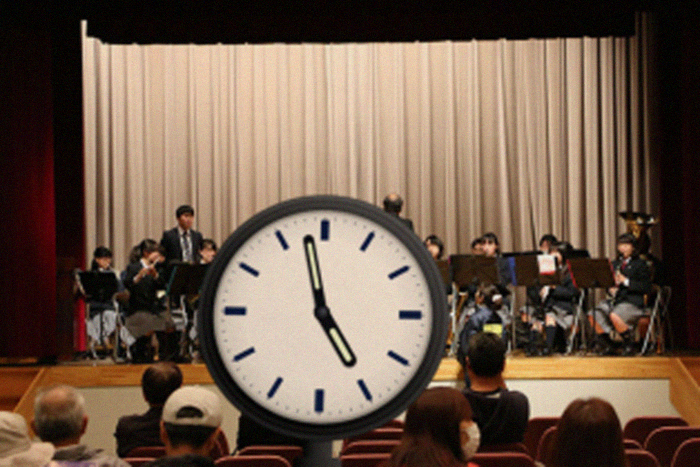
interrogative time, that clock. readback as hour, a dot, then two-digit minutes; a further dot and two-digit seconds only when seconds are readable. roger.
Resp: 4.58
